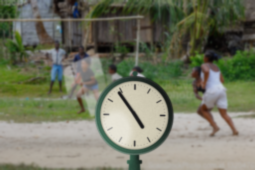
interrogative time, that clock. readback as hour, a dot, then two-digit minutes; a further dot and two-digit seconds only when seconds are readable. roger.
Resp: 4.54
